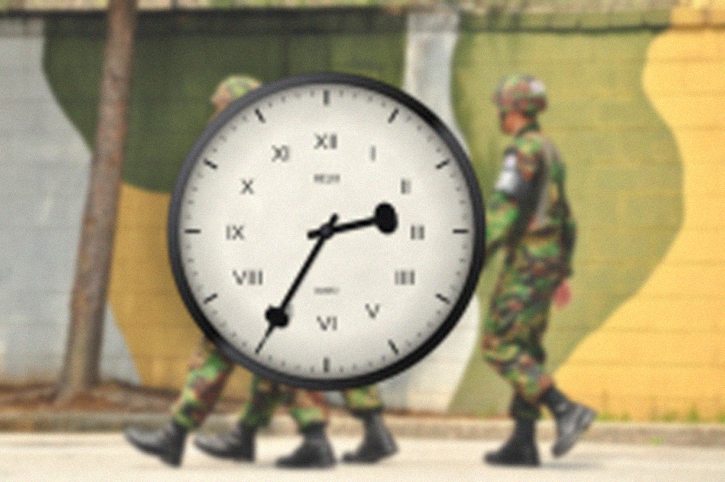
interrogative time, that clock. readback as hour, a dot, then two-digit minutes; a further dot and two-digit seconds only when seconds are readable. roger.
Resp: 2.35
